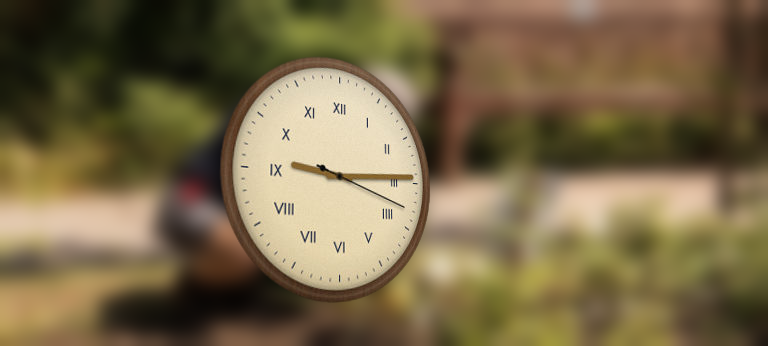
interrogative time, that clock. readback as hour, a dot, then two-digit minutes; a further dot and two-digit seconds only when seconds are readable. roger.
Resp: 9.14.18
